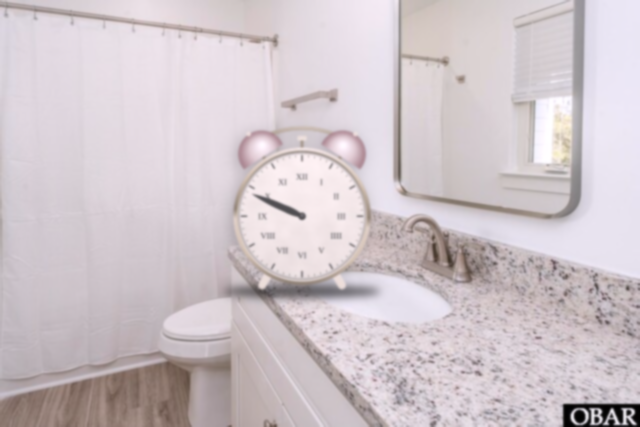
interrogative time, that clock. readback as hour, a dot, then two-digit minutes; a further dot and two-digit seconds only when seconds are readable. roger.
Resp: 9.49
